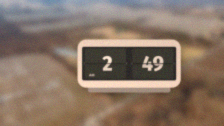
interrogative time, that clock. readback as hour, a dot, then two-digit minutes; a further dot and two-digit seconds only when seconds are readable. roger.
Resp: 2.49
